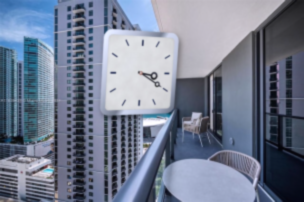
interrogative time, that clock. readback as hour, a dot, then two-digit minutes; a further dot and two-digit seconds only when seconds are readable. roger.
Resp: 3.20
